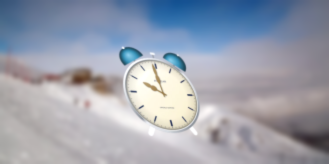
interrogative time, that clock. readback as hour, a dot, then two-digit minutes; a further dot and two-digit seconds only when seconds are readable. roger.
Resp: 9.59
